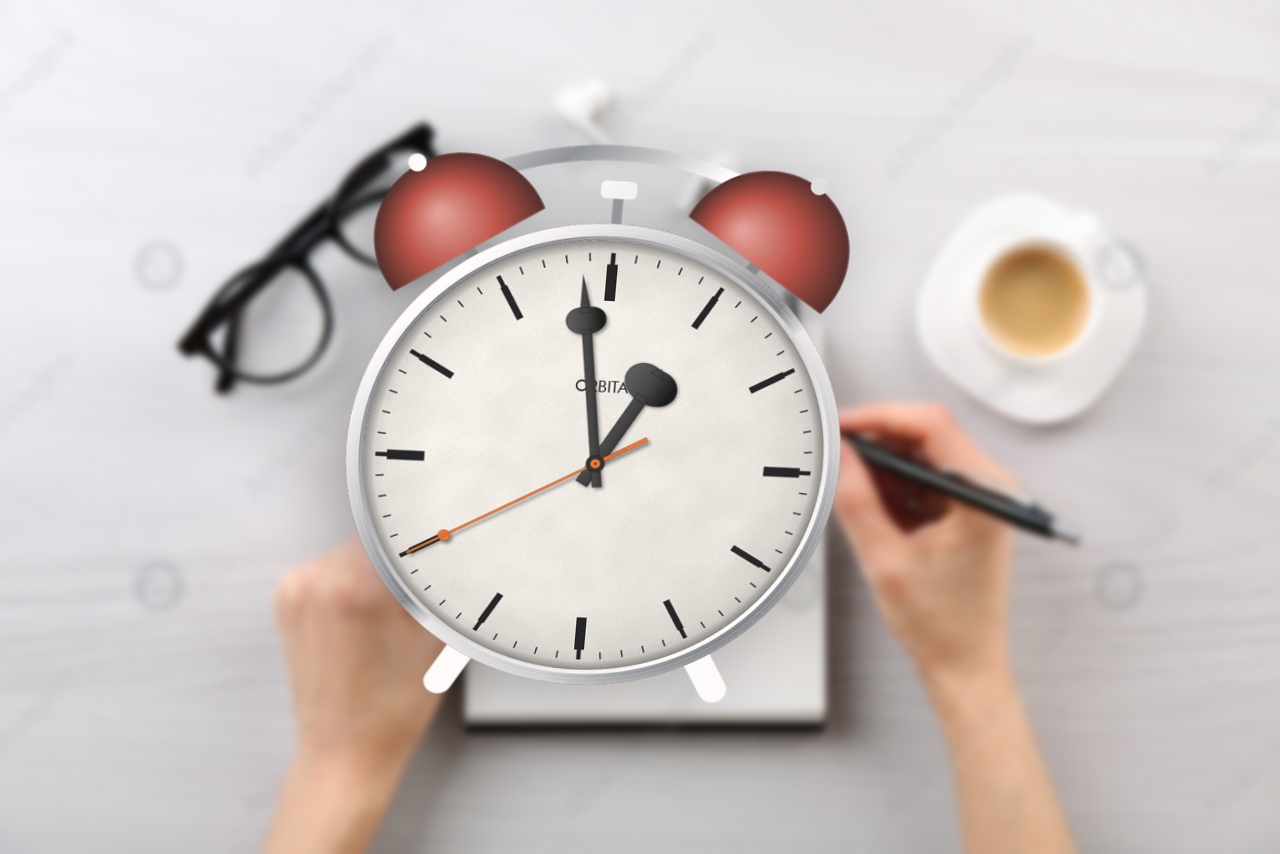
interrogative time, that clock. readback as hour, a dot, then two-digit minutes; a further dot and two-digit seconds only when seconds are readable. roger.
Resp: 12.58.40
